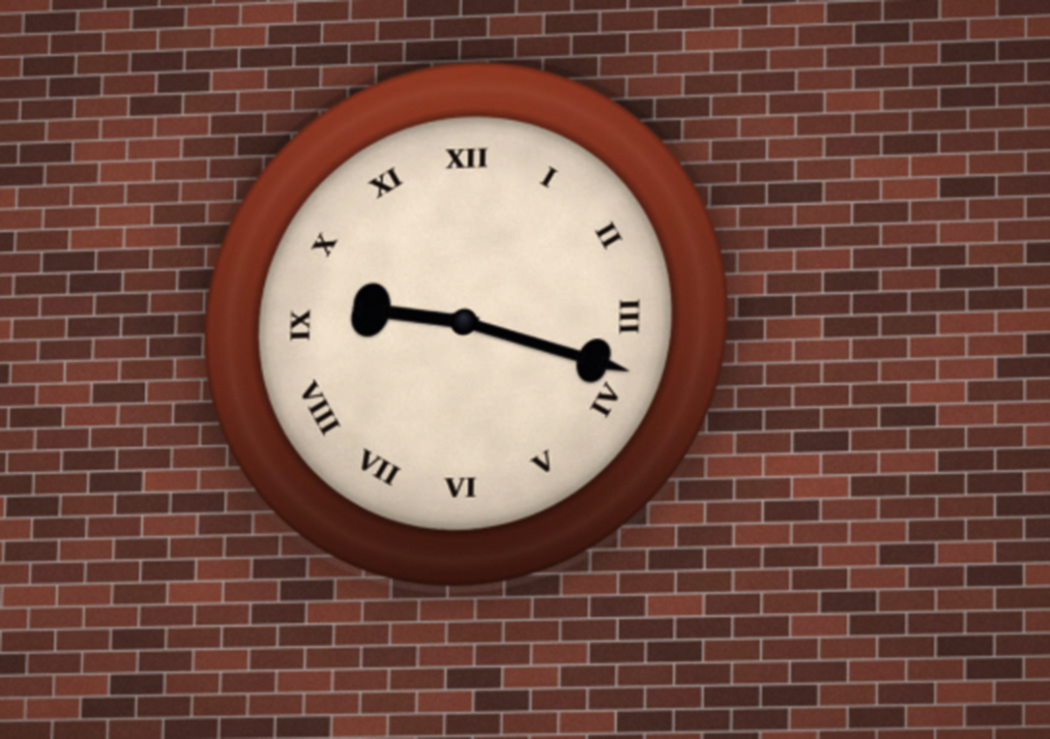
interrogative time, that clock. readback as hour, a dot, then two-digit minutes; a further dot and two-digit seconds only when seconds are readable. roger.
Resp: 9.18
